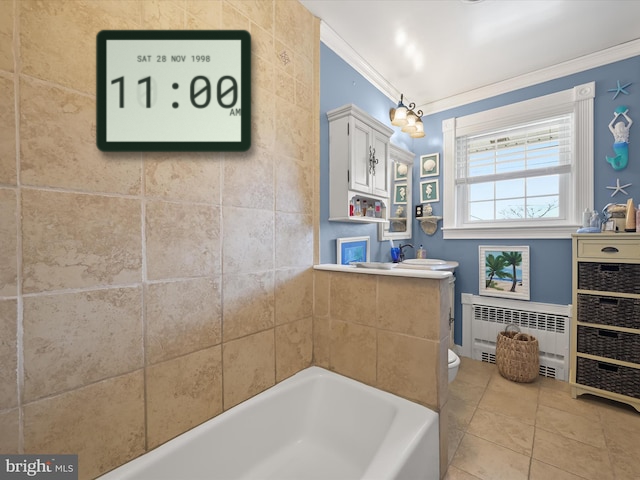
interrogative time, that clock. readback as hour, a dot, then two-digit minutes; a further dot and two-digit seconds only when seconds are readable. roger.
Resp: 11.00
